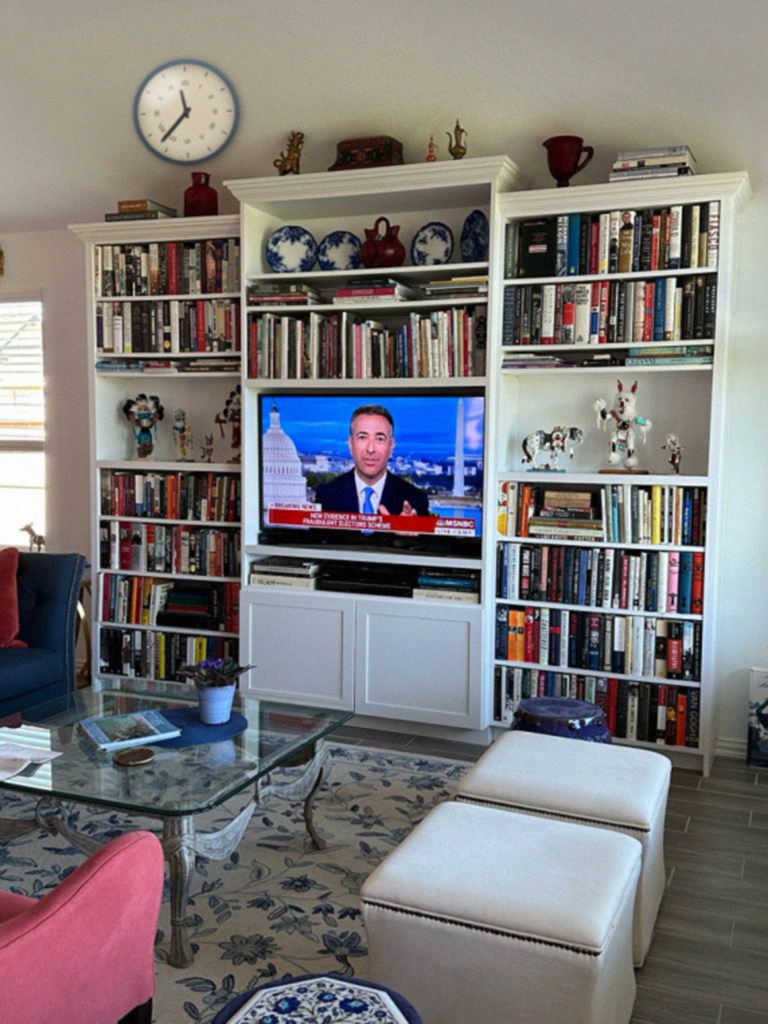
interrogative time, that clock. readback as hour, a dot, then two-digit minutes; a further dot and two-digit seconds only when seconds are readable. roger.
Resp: 11.37
